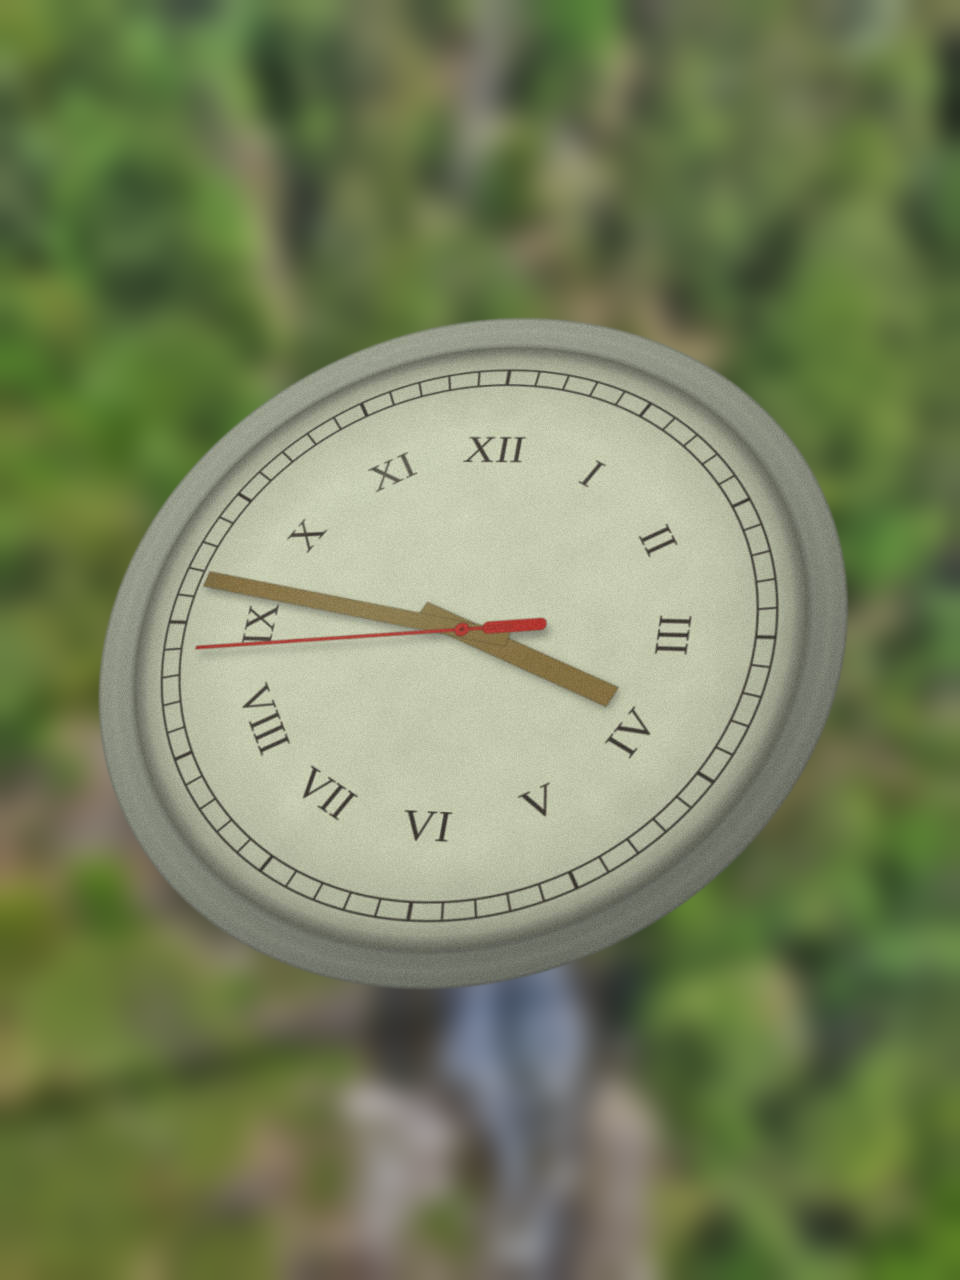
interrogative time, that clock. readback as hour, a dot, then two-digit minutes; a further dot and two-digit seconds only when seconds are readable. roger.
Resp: 3.46.44
